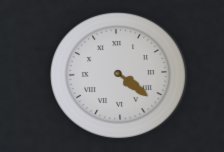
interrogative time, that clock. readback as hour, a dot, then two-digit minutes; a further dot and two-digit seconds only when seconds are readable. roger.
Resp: 4.22
